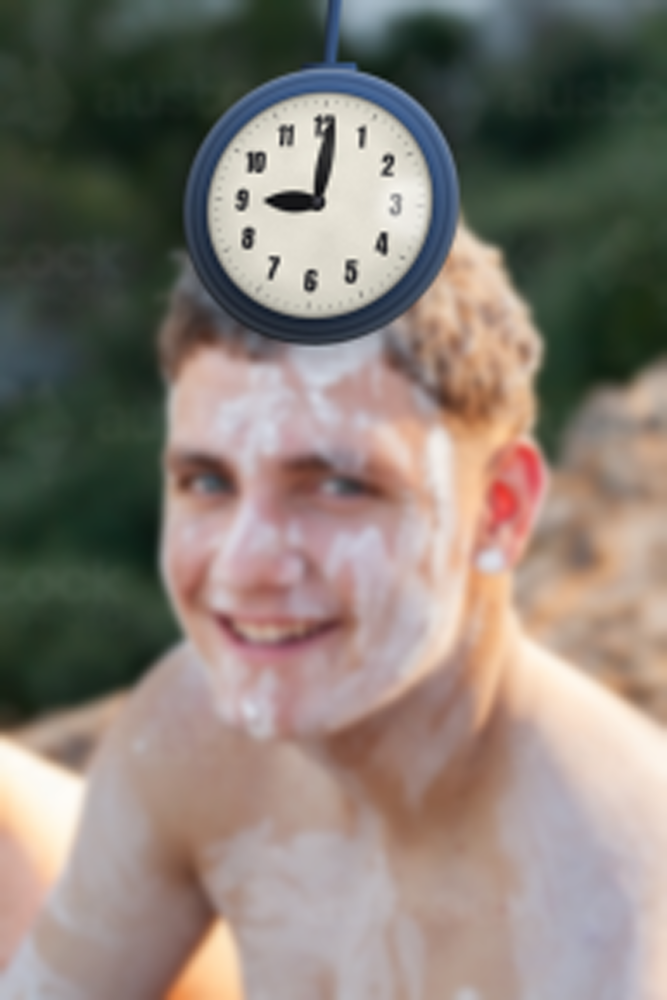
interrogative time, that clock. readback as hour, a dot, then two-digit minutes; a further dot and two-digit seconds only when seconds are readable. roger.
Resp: 9.01
